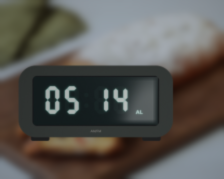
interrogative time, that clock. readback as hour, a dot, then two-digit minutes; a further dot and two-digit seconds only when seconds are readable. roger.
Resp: 5.14
